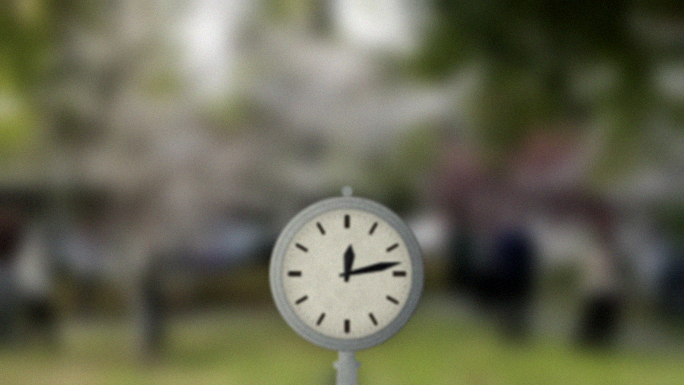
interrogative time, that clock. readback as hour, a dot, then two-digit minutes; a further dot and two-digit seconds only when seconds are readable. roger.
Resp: 12.13
